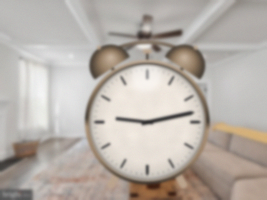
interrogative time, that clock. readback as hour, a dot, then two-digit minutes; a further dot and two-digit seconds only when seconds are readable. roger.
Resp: 9.13
